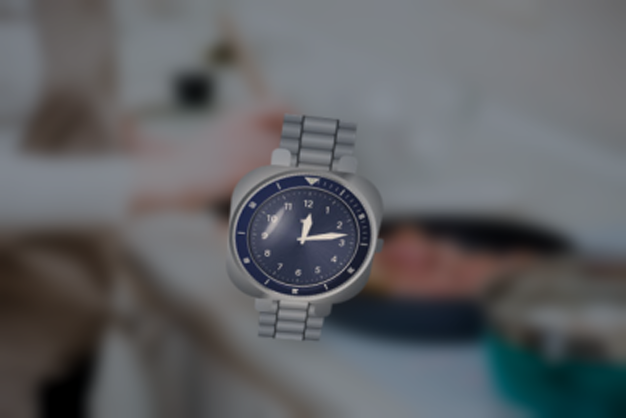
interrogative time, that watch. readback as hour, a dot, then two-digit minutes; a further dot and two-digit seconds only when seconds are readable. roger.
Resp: 12.13
